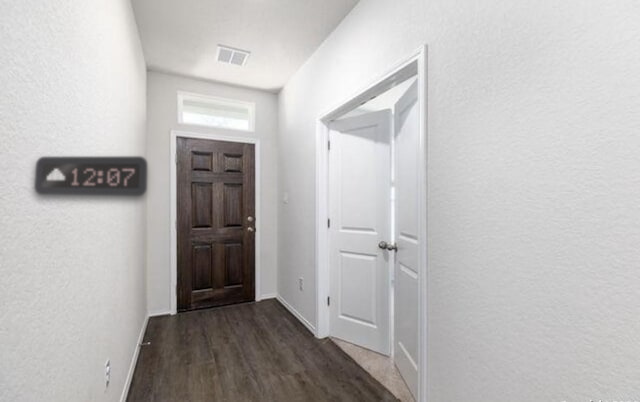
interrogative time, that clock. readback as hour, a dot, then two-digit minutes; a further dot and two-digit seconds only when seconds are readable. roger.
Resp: 12.07
